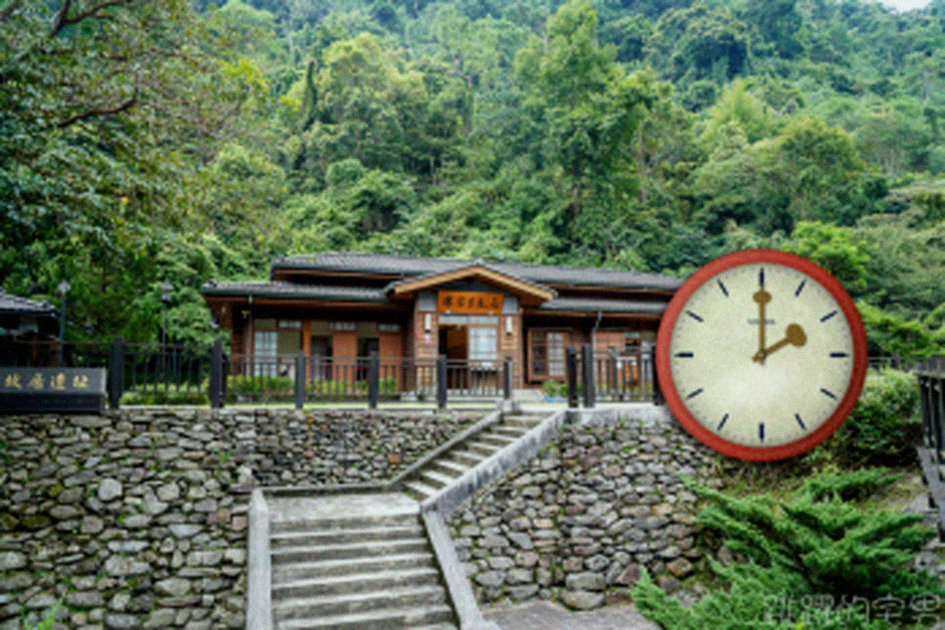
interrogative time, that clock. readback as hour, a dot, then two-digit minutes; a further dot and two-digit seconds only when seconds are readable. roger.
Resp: 2.00
